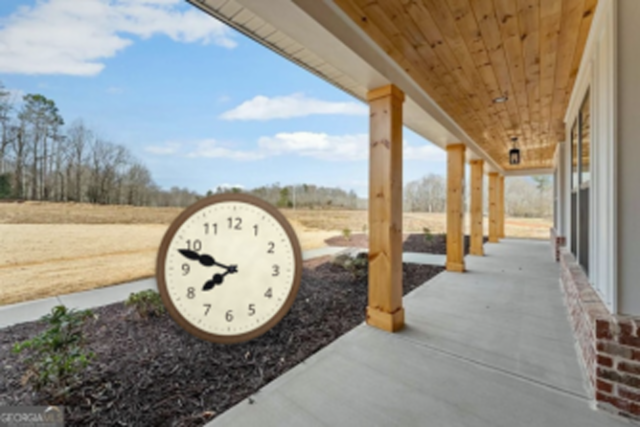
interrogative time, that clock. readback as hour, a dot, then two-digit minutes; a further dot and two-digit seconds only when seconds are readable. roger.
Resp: 7.48
